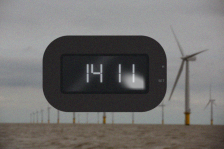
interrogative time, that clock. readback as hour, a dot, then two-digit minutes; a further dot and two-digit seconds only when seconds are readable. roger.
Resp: 14.11
